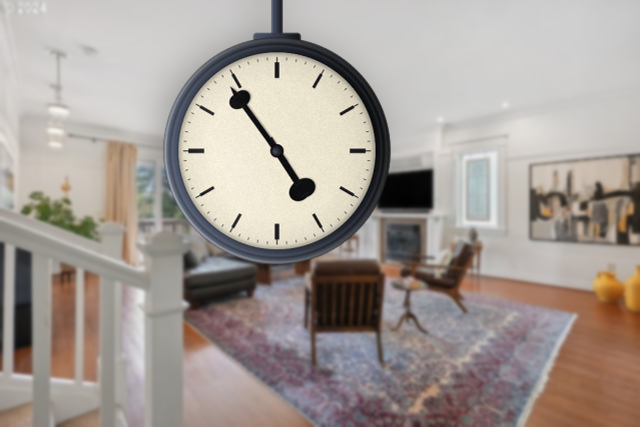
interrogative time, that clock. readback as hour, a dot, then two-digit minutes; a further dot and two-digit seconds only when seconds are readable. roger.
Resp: 4.54
